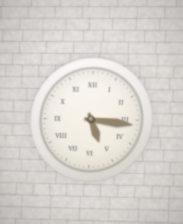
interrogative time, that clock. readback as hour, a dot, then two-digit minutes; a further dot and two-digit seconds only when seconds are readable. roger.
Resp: 5.16
